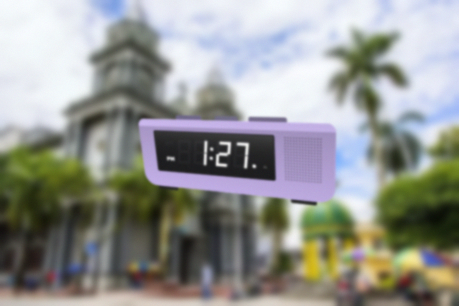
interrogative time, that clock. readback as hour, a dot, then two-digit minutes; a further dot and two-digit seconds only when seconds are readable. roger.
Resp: 1.27
